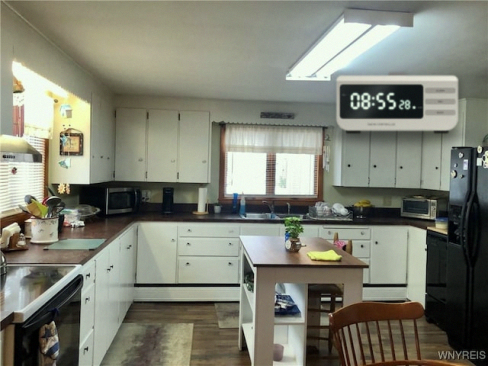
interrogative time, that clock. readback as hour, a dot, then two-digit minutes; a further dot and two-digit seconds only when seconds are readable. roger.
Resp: 8.55.28
